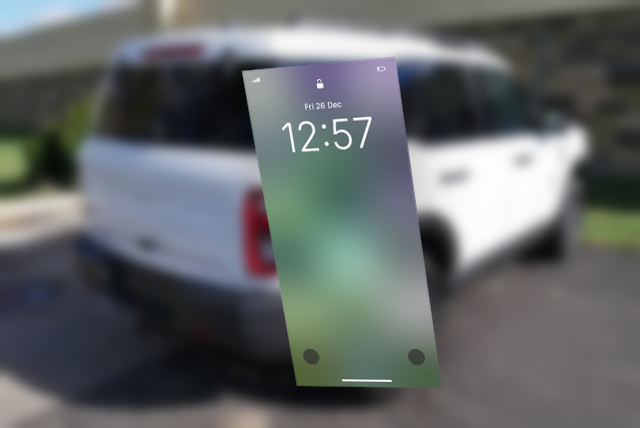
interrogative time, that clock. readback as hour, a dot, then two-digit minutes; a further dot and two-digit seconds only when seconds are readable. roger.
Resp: 12.57
